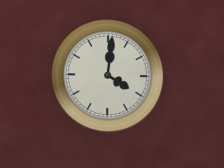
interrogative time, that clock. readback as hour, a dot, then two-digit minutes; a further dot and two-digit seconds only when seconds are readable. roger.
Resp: 4.01
